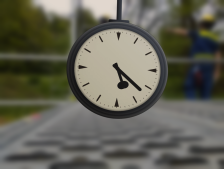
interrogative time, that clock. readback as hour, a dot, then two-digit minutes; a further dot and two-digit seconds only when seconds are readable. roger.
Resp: 5.22
